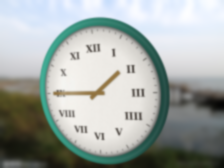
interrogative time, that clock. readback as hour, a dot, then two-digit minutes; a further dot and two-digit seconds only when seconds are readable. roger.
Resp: 1.45
